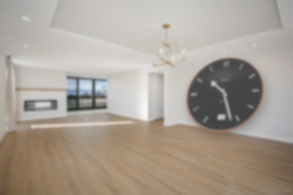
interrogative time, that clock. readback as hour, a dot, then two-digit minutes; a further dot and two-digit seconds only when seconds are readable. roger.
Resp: 10.27
